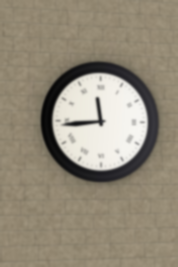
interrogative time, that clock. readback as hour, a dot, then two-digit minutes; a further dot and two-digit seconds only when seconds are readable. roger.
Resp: 11.44
